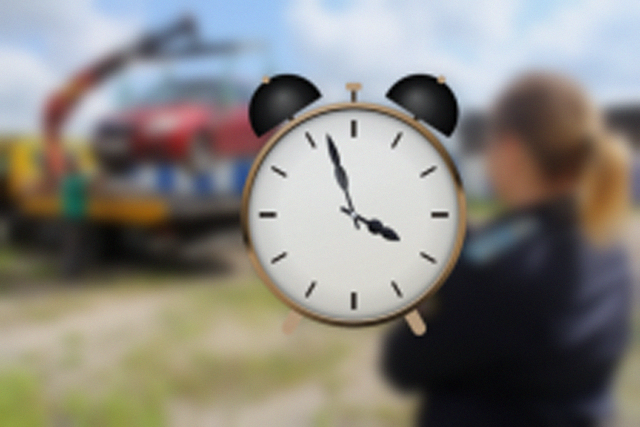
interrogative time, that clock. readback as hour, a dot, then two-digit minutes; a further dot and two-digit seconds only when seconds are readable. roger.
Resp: 3.57
